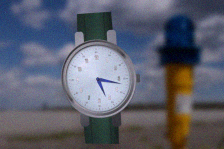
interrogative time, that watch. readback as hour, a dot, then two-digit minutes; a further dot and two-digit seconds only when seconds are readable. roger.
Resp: 5.17
